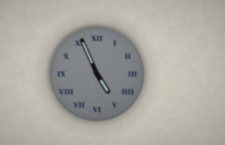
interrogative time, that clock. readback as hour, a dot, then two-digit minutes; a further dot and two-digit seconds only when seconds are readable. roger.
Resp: 4.56
